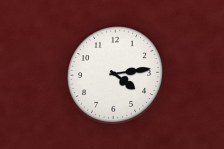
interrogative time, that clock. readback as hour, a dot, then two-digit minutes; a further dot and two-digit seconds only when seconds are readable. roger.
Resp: 4.14
